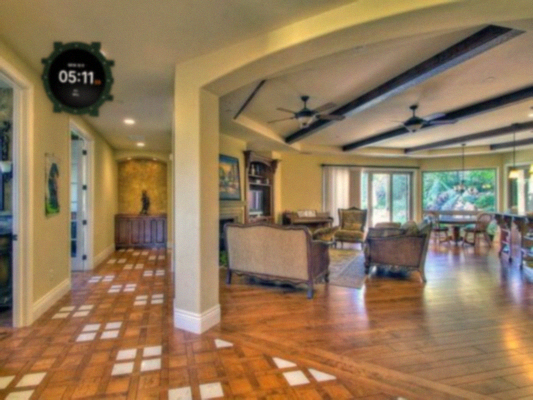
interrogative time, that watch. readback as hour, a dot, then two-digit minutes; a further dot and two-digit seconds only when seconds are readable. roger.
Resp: 5.11
